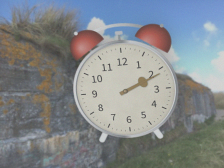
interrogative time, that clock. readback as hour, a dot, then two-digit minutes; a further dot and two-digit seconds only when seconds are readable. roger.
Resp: 2.11
